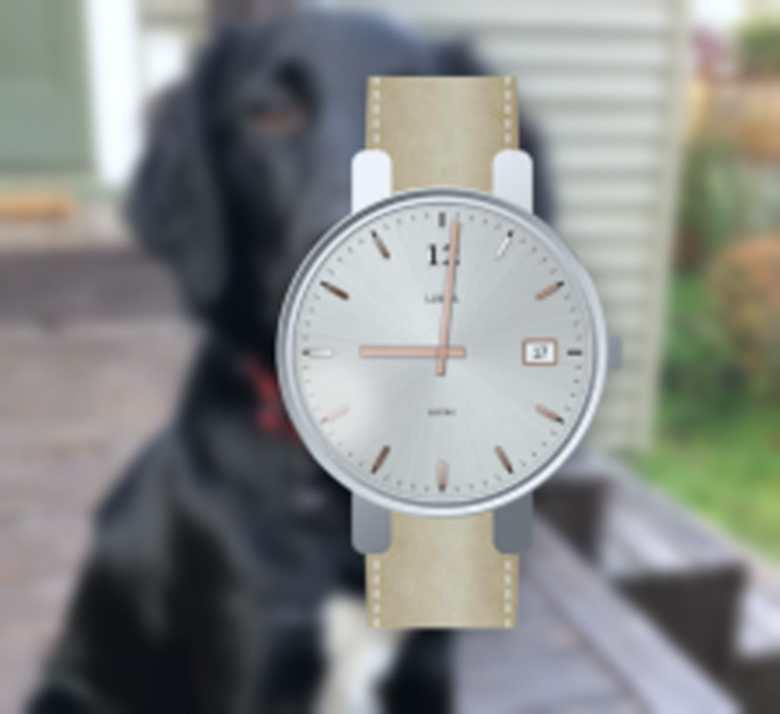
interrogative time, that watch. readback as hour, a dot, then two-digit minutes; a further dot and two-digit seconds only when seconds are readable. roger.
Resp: 9.01
